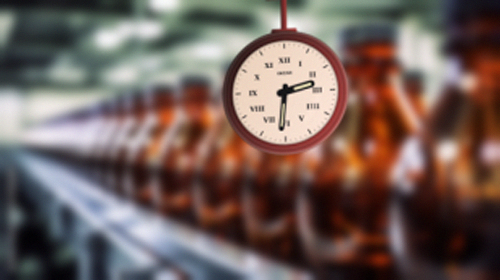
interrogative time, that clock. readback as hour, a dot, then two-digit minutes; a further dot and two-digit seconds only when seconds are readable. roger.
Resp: 2.31
